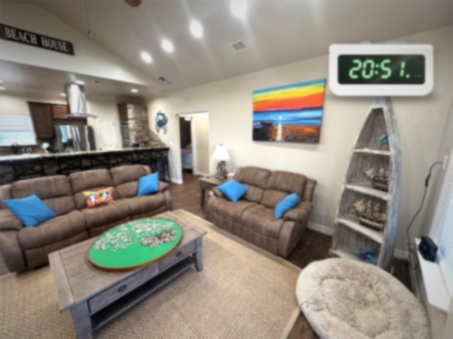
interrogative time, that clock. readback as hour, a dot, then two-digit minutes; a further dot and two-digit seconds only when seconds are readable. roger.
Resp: 20.51
